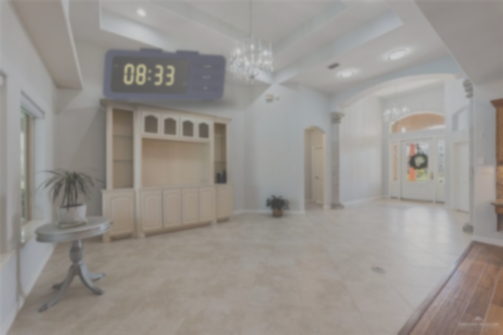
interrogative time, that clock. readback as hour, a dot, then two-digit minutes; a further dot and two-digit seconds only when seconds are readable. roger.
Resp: 8.33
